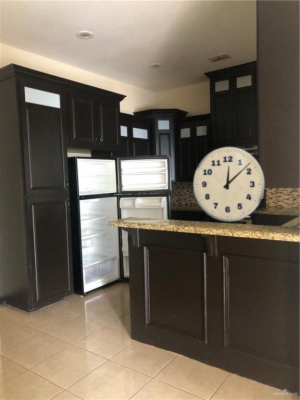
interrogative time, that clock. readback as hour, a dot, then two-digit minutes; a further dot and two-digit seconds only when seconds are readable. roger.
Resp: 12.08
